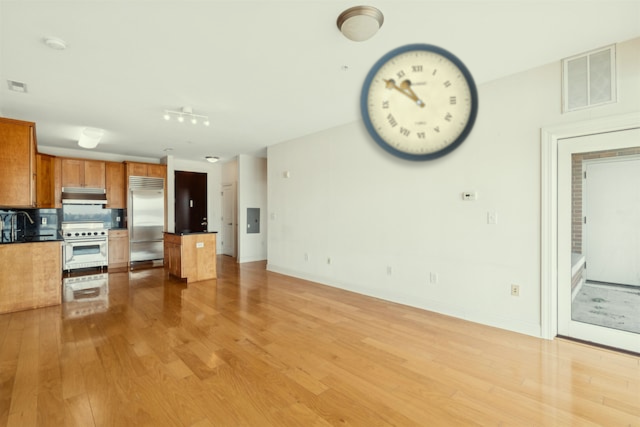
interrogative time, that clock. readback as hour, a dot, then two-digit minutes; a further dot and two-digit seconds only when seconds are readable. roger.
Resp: 10.51
